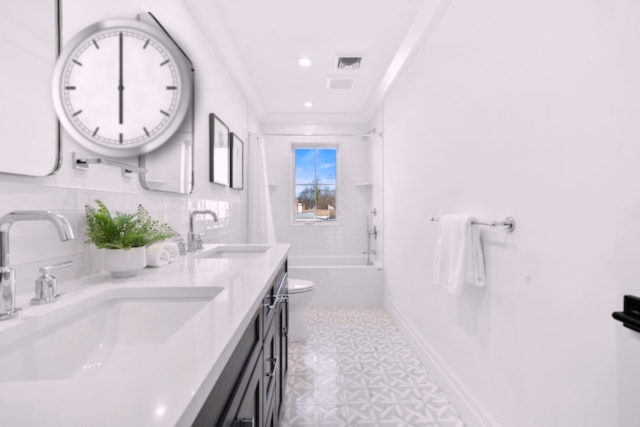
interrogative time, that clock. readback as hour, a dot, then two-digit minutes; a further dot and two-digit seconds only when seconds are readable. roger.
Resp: 6.00
